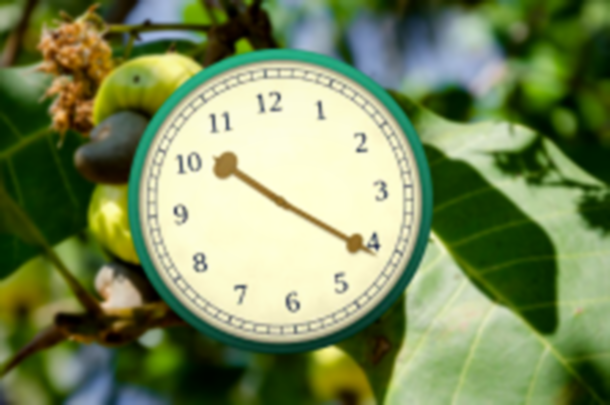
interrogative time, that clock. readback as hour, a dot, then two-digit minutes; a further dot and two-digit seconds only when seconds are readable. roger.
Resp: 10.21
